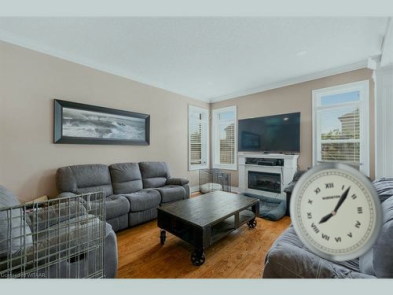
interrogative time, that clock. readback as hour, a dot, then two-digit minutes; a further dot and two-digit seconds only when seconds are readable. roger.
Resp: 8.07
